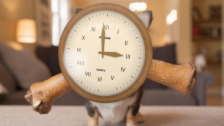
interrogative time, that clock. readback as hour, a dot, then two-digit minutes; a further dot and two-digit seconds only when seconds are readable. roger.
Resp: 2.59
